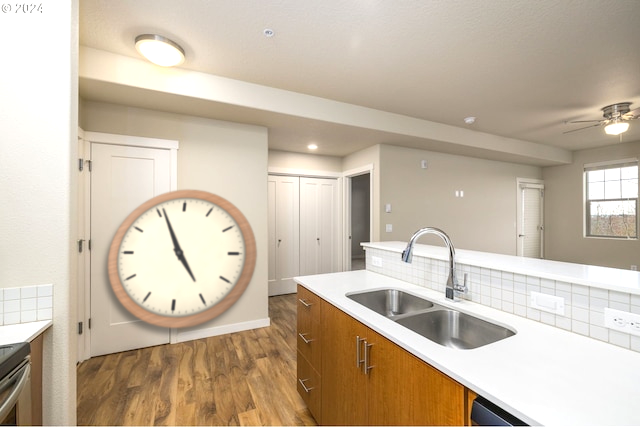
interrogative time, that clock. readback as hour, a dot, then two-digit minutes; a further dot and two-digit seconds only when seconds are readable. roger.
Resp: 4.56
